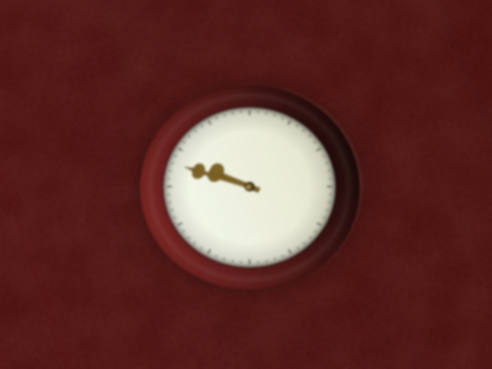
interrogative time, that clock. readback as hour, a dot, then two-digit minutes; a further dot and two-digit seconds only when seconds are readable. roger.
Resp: 9.48
